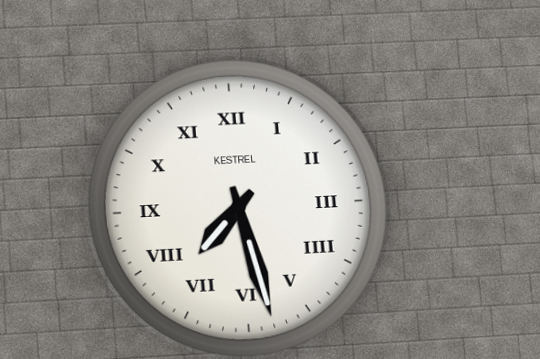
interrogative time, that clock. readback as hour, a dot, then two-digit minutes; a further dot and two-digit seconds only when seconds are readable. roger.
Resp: 7.28
